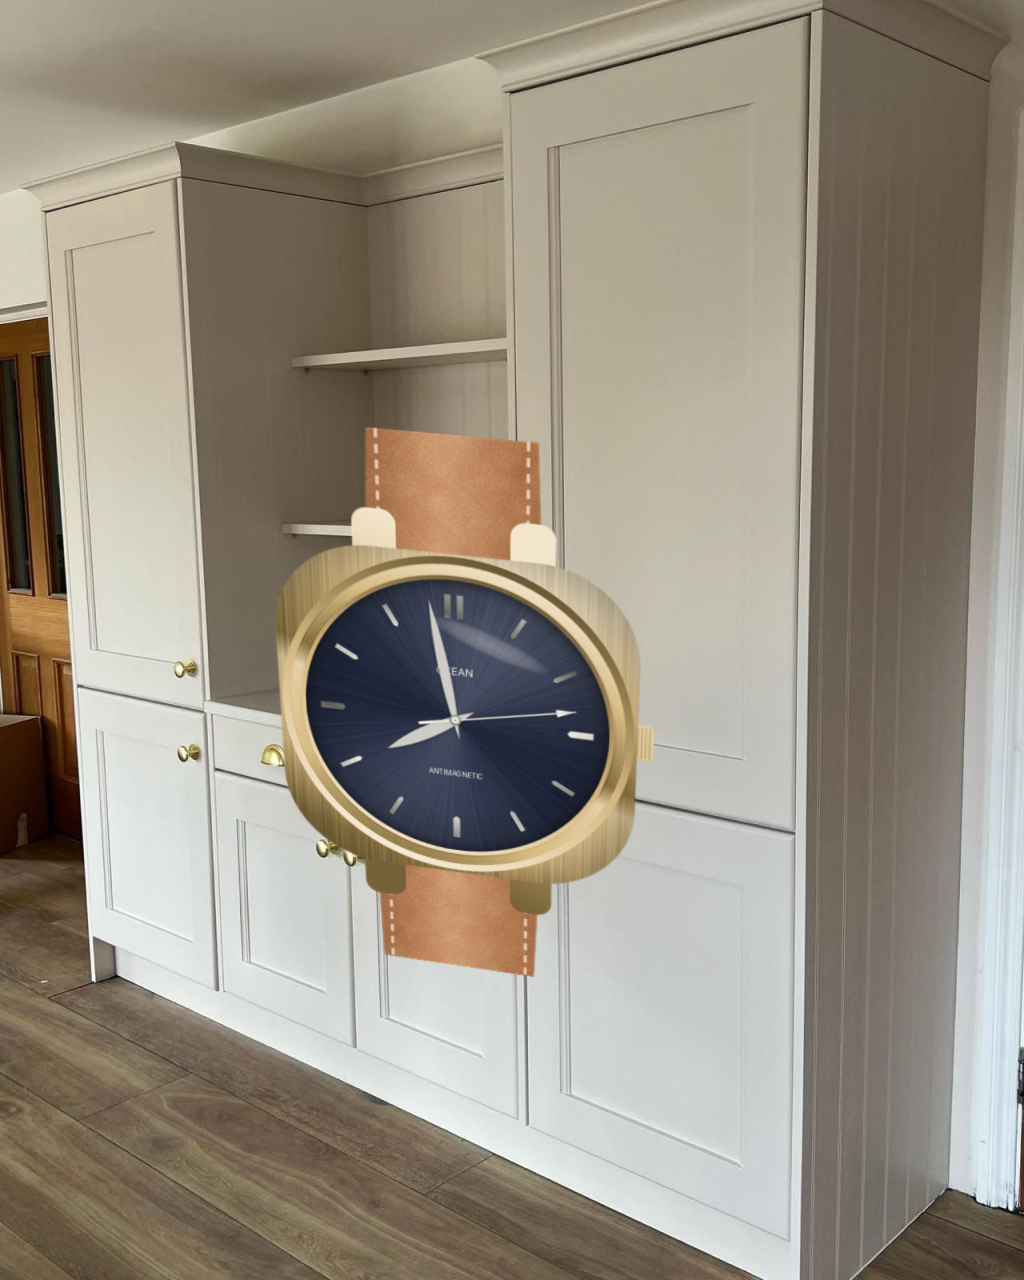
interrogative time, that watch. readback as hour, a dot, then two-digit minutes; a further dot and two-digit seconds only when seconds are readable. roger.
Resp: 7.58.13
